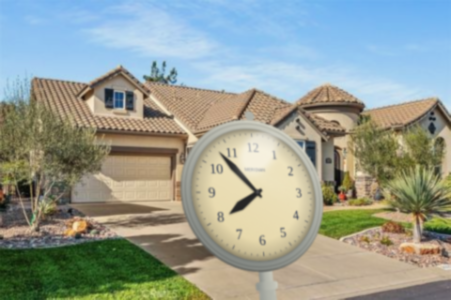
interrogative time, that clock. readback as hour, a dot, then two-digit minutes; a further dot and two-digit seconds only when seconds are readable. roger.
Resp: 7.53
